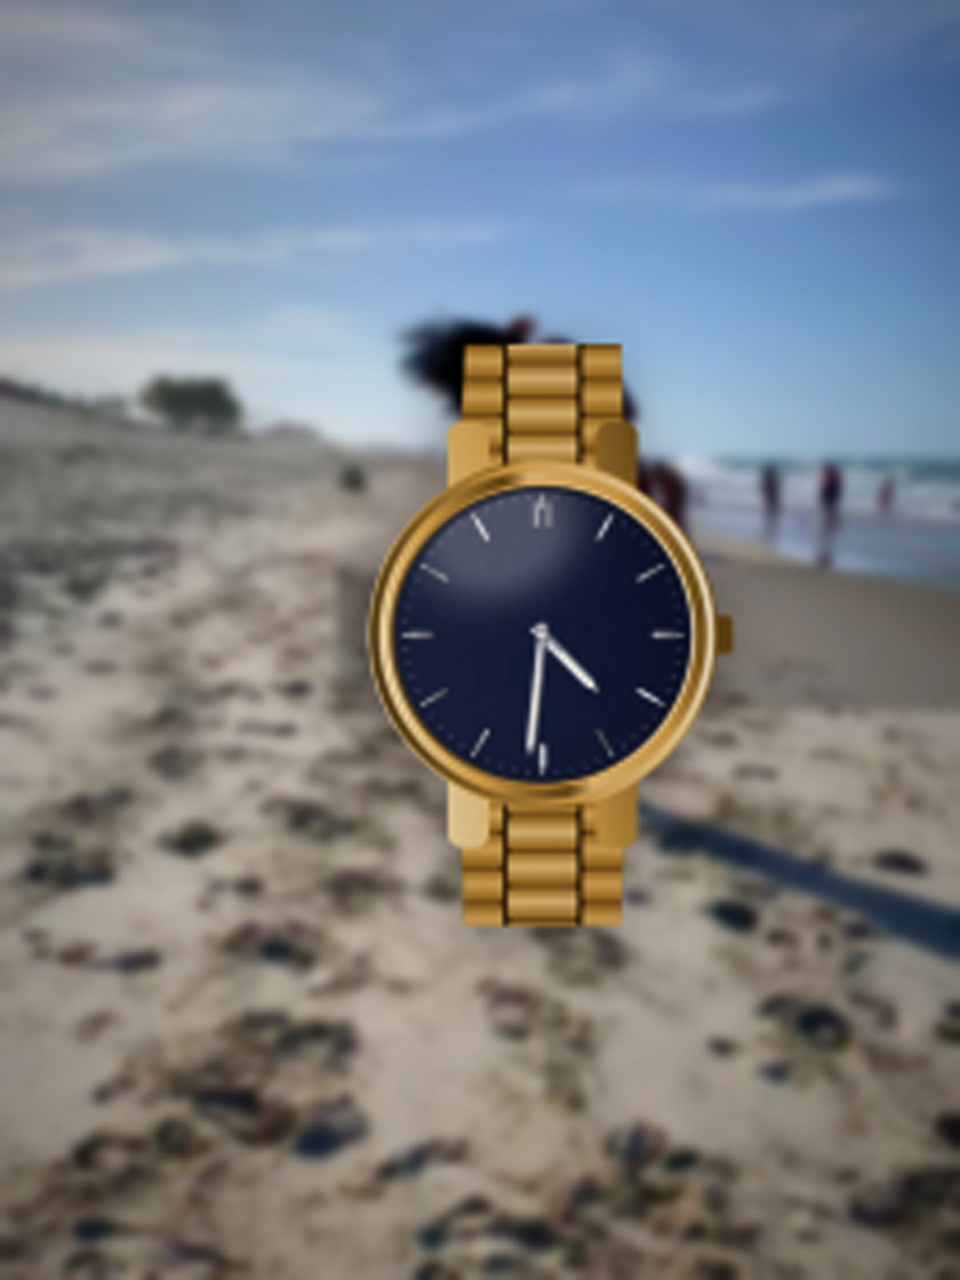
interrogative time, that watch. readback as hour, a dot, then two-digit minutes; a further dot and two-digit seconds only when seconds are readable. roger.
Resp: 4.31
